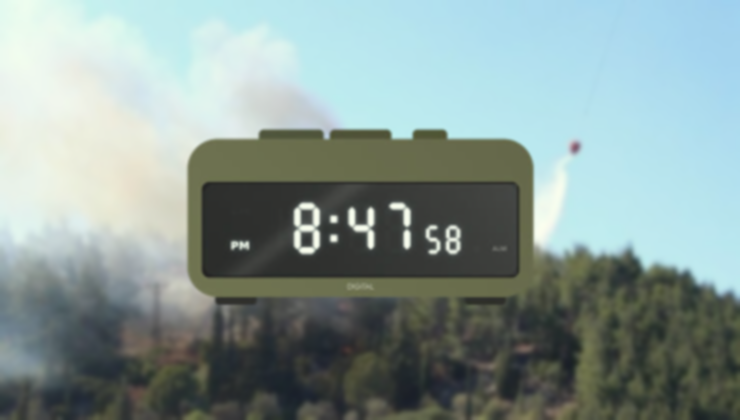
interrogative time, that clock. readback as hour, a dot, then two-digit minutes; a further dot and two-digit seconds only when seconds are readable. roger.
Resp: 8.47.58
